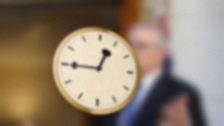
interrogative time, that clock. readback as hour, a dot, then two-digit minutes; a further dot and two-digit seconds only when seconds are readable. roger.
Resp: 12.45
